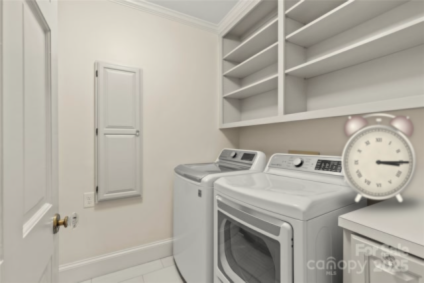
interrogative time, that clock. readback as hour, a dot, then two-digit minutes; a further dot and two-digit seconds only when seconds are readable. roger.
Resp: 3.15
